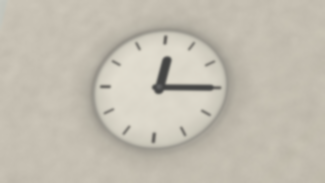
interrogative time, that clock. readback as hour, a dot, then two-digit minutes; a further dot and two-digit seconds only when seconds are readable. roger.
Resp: 12.15
